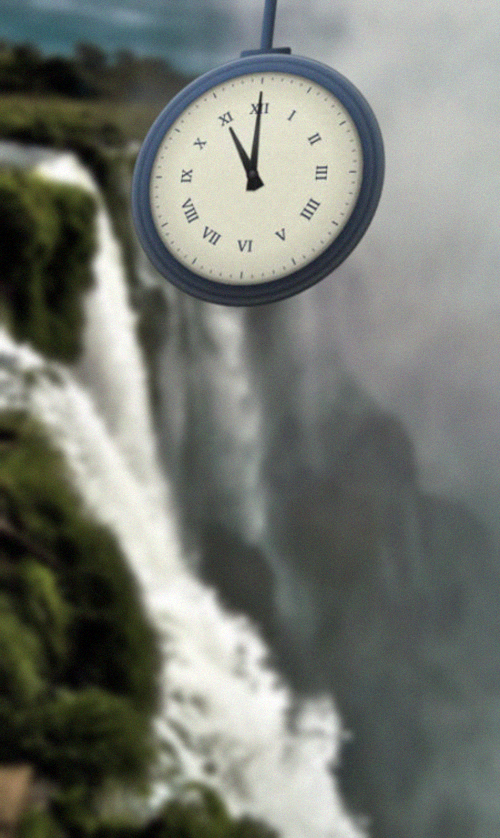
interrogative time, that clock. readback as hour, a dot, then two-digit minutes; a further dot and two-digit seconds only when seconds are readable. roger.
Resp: 11.00
